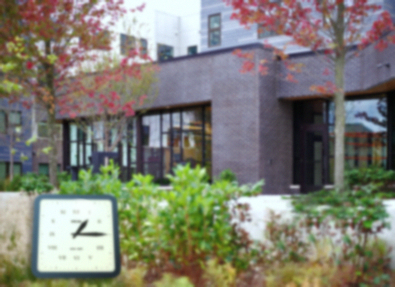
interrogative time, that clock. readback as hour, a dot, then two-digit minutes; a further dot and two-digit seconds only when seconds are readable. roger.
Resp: 1.15
